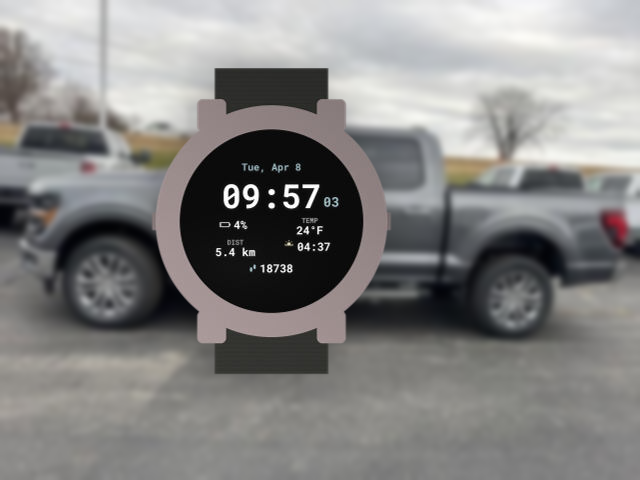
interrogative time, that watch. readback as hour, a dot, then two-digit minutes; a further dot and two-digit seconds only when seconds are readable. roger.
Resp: 9.57.03
